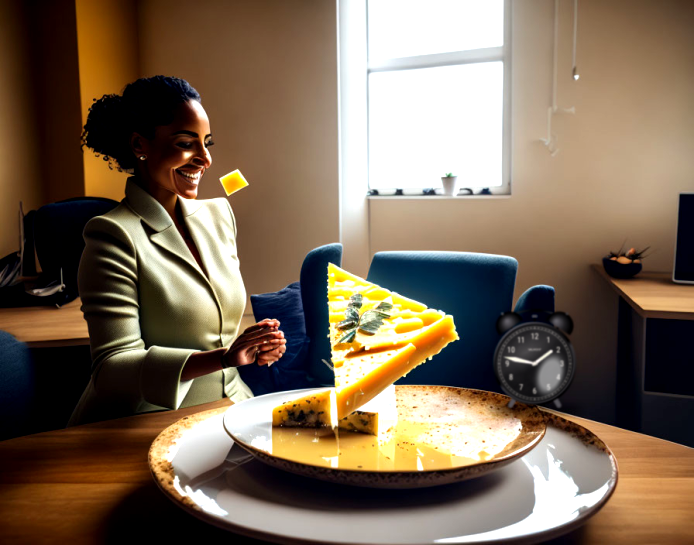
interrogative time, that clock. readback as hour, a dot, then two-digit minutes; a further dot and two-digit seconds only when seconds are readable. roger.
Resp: 1.47
